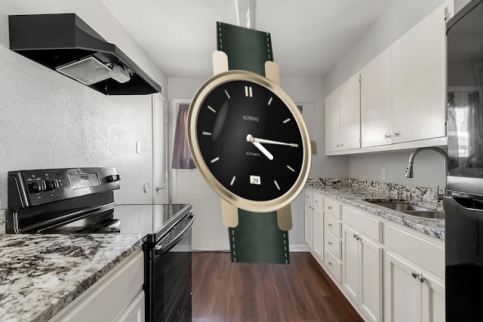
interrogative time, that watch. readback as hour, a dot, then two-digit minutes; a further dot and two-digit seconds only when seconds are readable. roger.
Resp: 4.15
